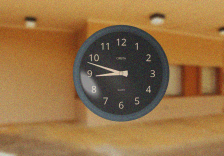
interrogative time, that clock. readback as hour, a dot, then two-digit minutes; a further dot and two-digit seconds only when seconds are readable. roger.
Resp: 8.48
